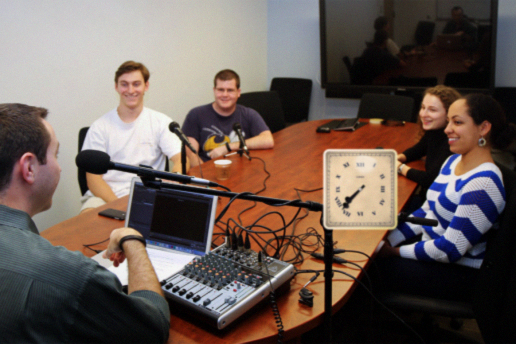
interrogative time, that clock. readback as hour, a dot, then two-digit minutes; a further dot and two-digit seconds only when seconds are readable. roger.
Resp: 7.37
